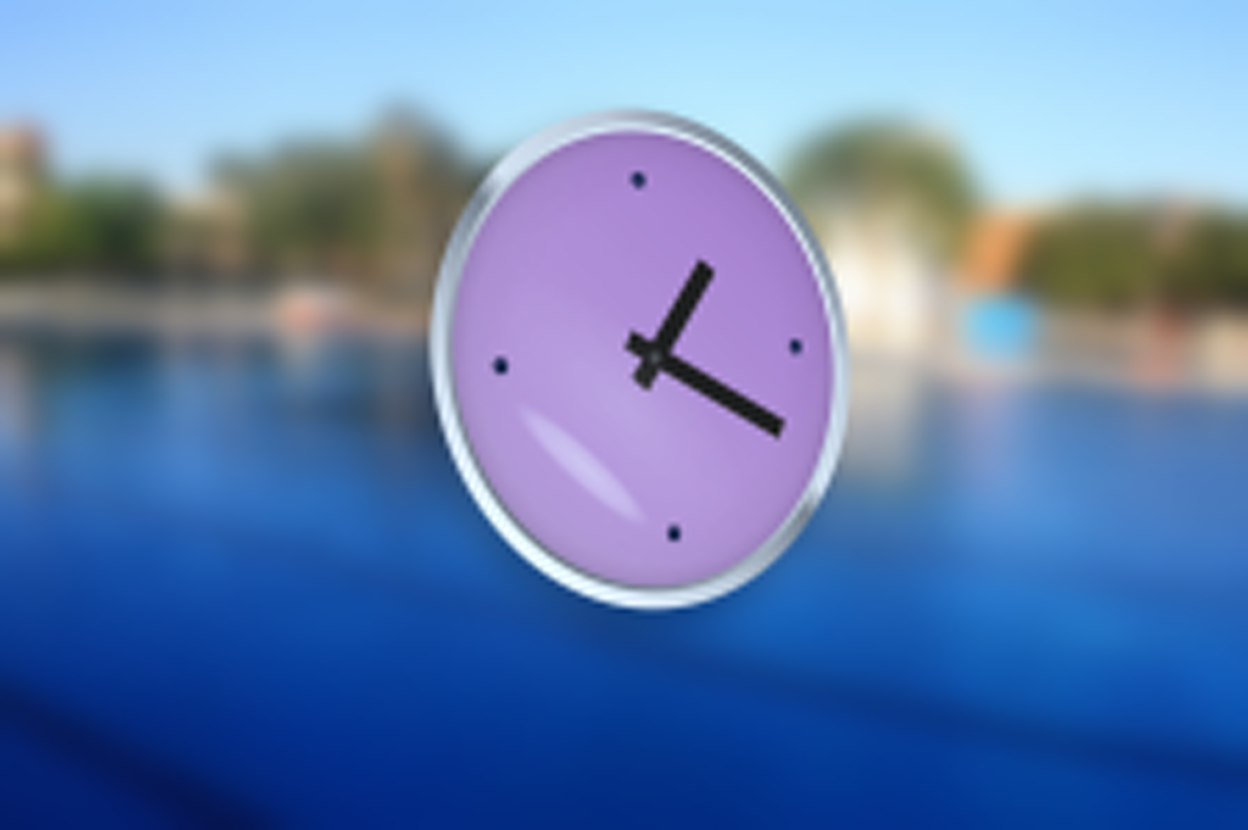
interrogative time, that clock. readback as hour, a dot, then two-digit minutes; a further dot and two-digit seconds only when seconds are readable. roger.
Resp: 1.20
